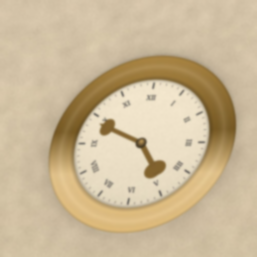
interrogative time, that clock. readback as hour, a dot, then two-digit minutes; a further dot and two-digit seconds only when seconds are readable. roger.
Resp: 4.49
